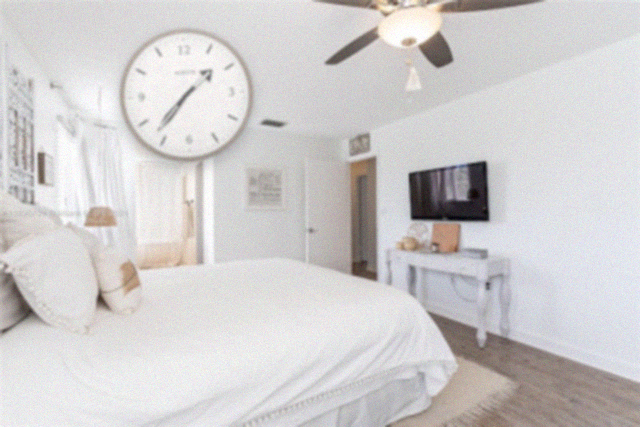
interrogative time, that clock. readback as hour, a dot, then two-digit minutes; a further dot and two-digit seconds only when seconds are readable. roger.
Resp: 1.37
